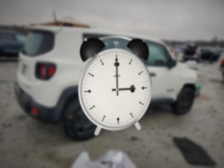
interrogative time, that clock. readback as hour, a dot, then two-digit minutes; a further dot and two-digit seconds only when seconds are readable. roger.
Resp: 3.00
